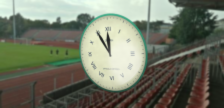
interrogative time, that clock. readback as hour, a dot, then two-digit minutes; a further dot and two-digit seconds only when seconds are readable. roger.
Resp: 11.55
